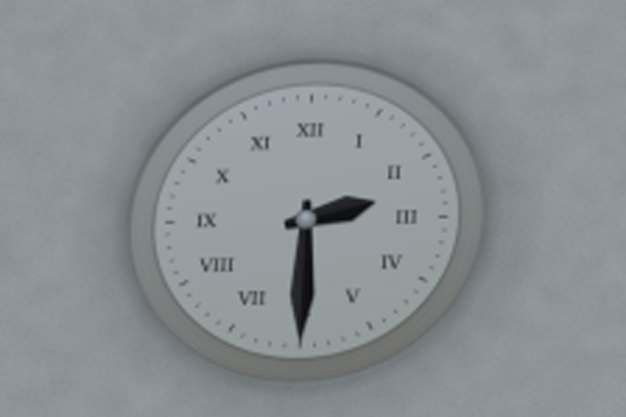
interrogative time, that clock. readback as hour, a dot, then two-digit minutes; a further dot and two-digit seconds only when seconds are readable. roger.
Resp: 2.30
